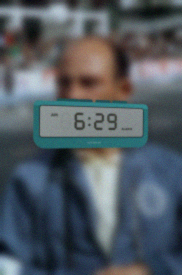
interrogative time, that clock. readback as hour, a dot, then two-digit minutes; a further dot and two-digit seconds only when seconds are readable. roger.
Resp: 6.29
